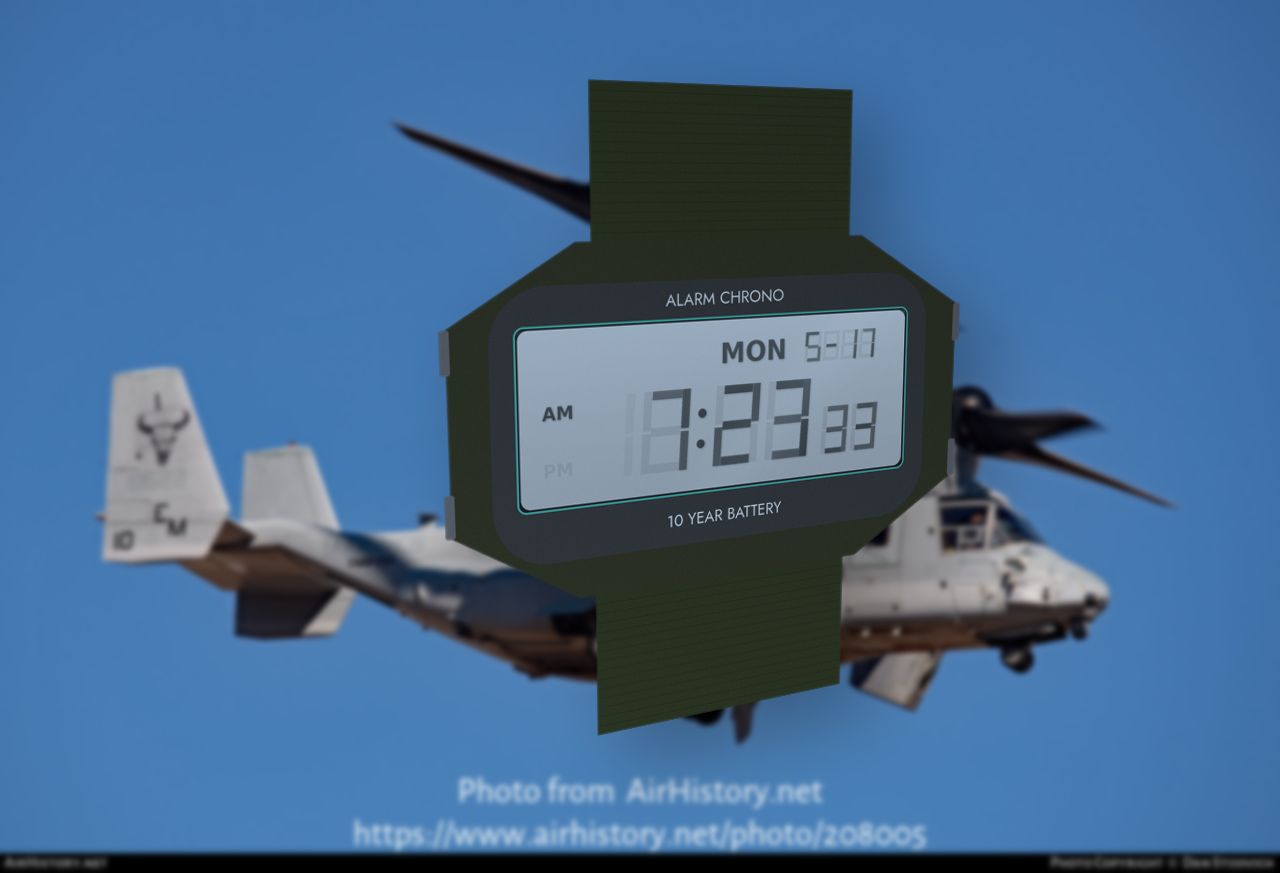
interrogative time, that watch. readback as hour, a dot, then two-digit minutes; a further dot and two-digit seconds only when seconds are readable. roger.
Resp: 7.23.33
